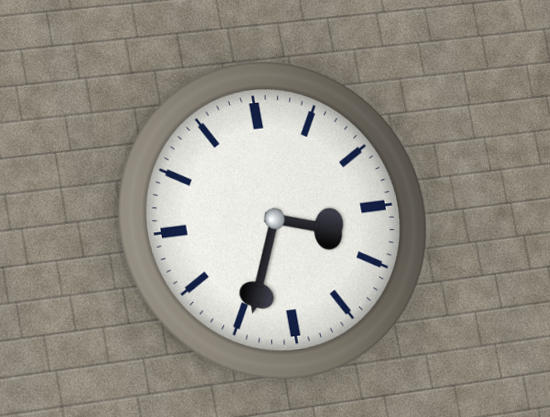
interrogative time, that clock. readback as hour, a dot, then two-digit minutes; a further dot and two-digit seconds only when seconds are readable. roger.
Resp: 3.34
